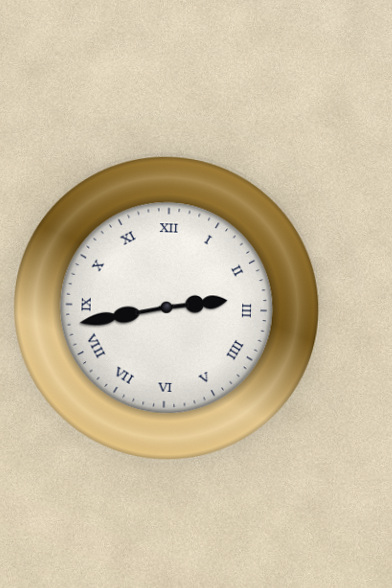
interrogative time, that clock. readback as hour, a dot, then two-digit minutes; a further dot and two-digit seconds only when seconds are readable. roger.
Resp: 2.43
